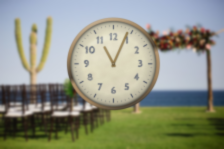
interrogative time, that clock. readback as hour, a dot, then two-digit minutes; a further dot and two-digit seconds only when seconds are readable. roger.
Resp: 11.04
